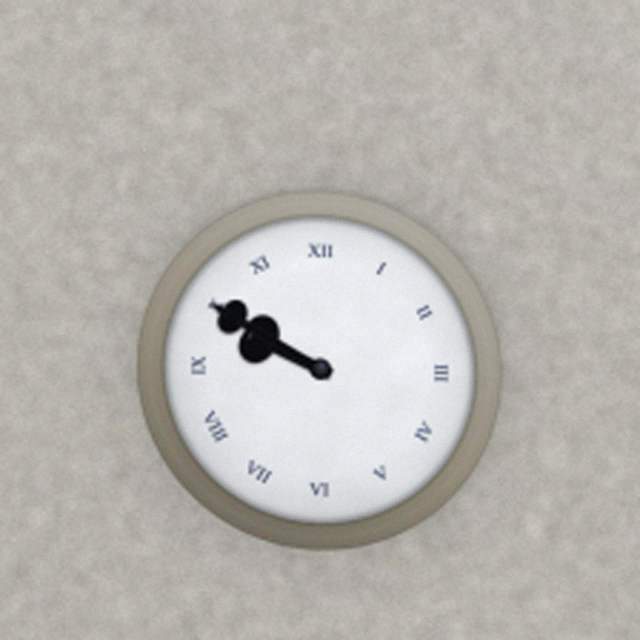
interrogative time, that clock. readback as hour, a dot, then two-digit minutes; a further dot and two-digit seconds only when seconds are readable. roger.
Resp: 9.50
